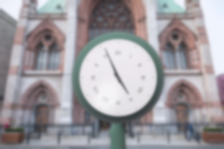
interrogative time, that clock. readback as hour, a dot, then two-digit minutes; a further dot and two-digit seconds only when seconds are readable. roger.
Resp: 4.56
